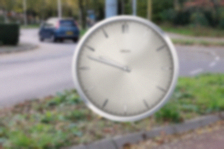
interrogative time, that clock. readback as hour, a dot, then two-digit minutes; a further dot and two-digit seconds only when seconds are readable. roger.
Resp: 9.48
